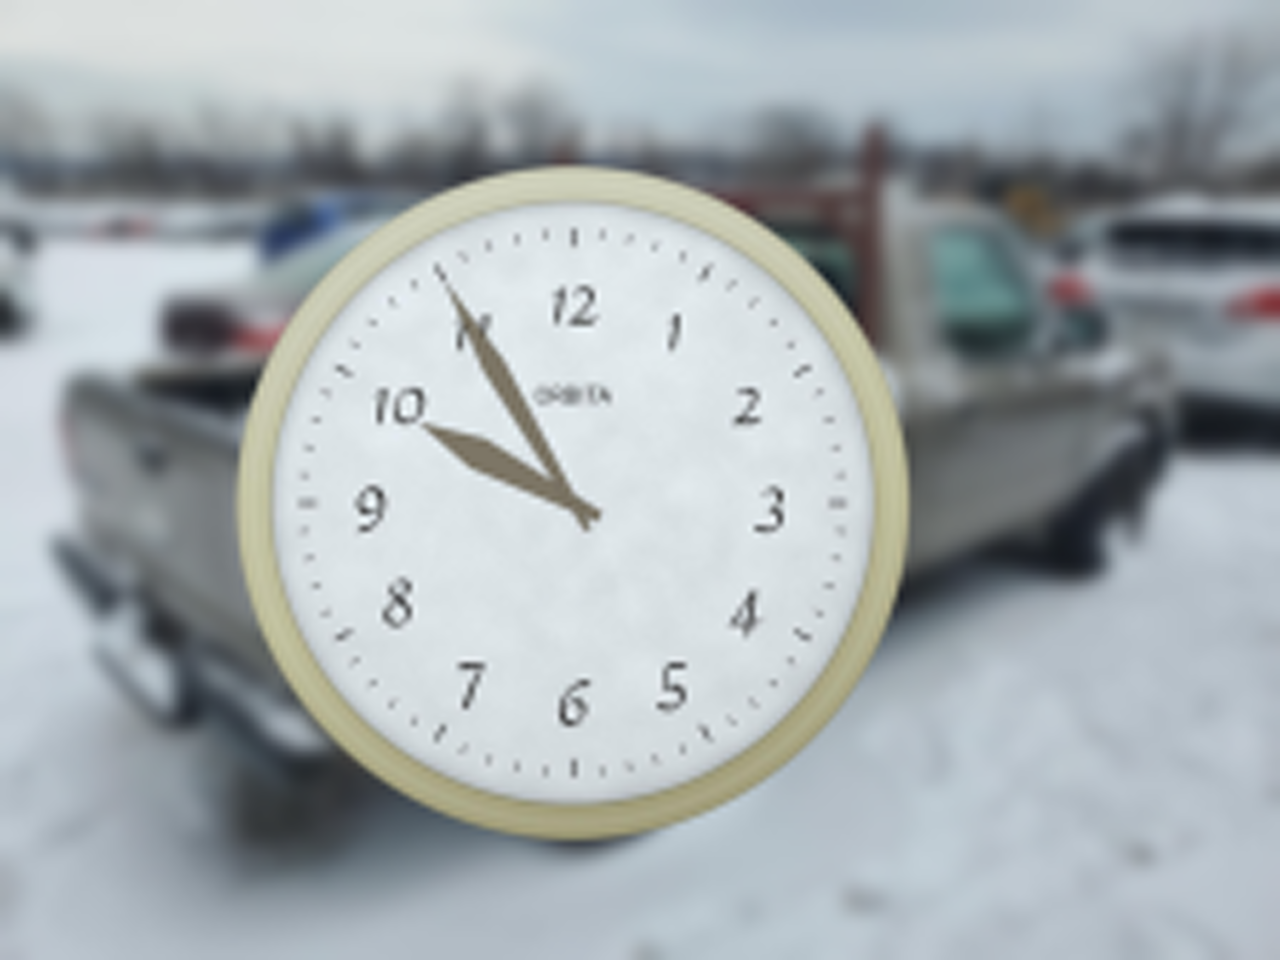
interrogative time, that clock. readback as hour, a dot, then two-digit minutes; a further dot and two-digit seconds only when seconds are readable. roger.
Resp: 9.55
